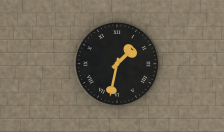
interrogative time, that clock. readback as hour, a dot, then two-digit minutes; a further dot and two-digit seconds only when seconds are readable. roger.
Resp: 1.32
